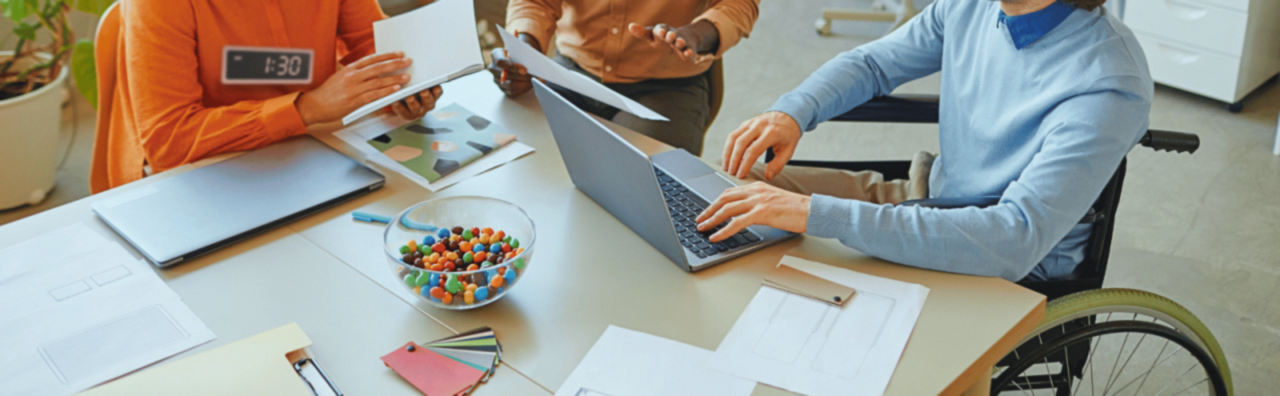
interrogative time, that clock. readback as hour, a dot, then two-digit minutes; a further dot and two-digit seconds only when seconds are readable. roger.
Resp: 1.30
